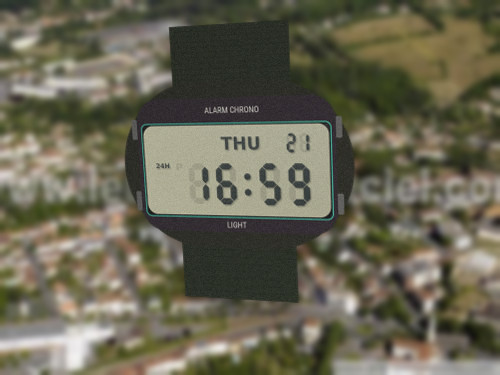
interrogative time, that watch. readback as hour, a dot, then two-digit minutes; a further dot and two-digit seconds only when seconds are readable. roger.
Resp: 16.59
